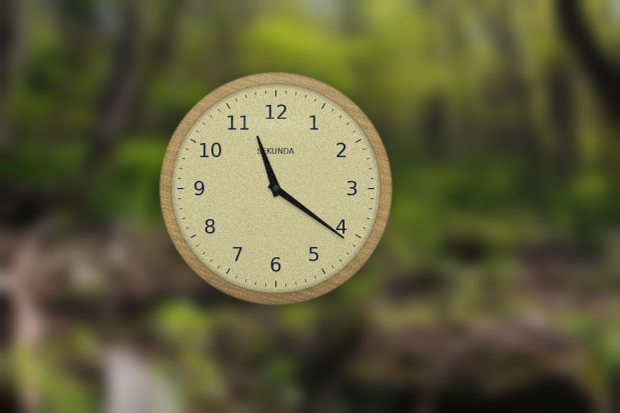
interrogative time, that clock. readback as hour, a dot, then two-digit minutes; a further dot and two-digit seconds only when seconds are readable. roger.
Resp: 11.21
